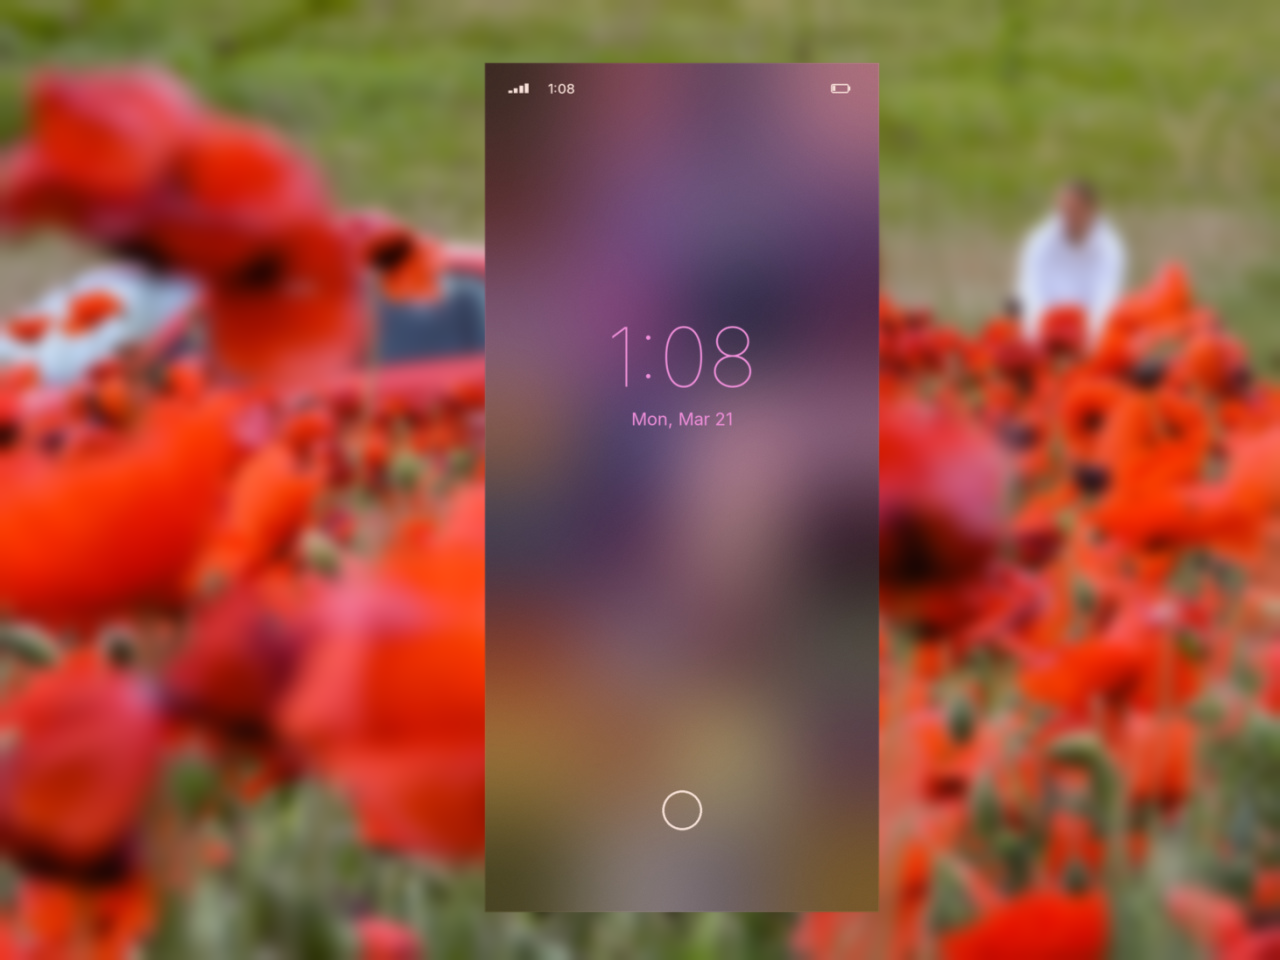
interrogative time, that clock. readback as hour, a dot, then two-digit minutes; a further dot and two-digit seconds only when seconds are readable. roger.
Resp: 1.08
